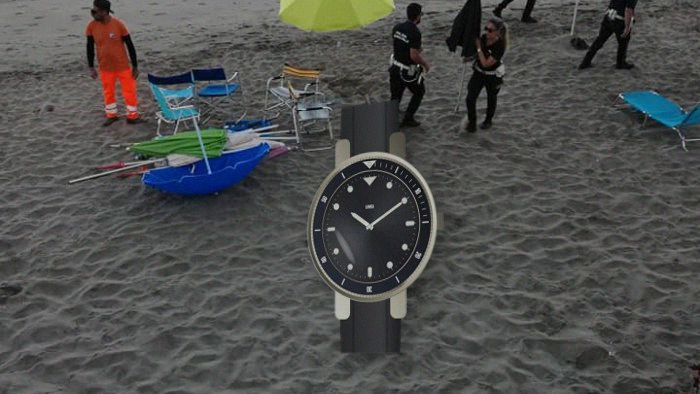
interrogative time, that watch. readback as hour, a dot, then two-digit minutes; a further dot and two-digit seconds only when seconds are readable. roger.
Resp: 10.10
